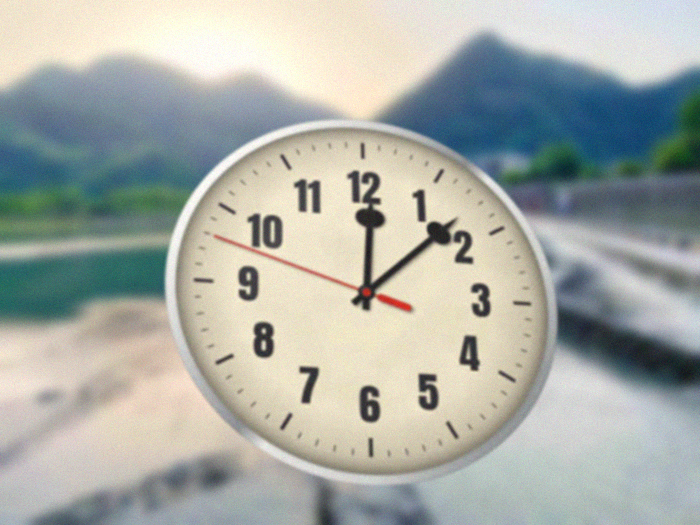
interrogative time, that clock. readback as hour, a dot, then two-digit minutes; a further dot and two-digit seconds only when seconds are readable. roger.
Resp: 12.07.48
